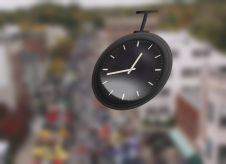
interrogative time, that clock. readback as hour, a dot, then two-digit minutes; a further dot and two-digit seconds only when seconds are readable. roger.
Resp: 12.43
